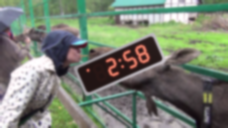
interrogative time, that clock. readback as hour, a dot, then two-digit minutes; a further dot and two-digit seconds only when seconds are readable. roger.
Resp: 2.58
